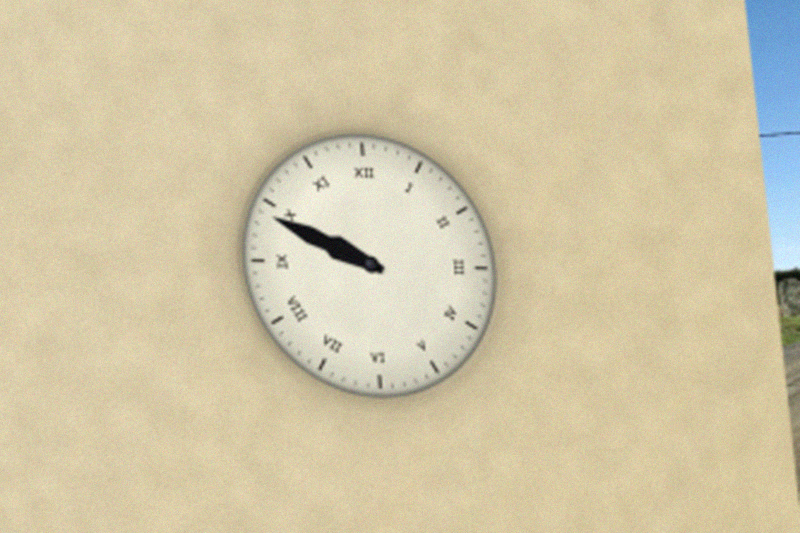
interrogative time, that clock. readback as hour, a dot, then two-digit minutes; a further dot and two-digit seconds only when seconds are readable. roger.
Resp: 9.49
